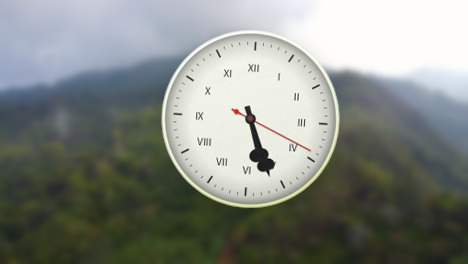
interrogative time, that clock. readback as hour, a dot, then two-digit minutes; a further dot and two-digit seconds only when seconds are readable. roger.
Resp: 5.26.19
